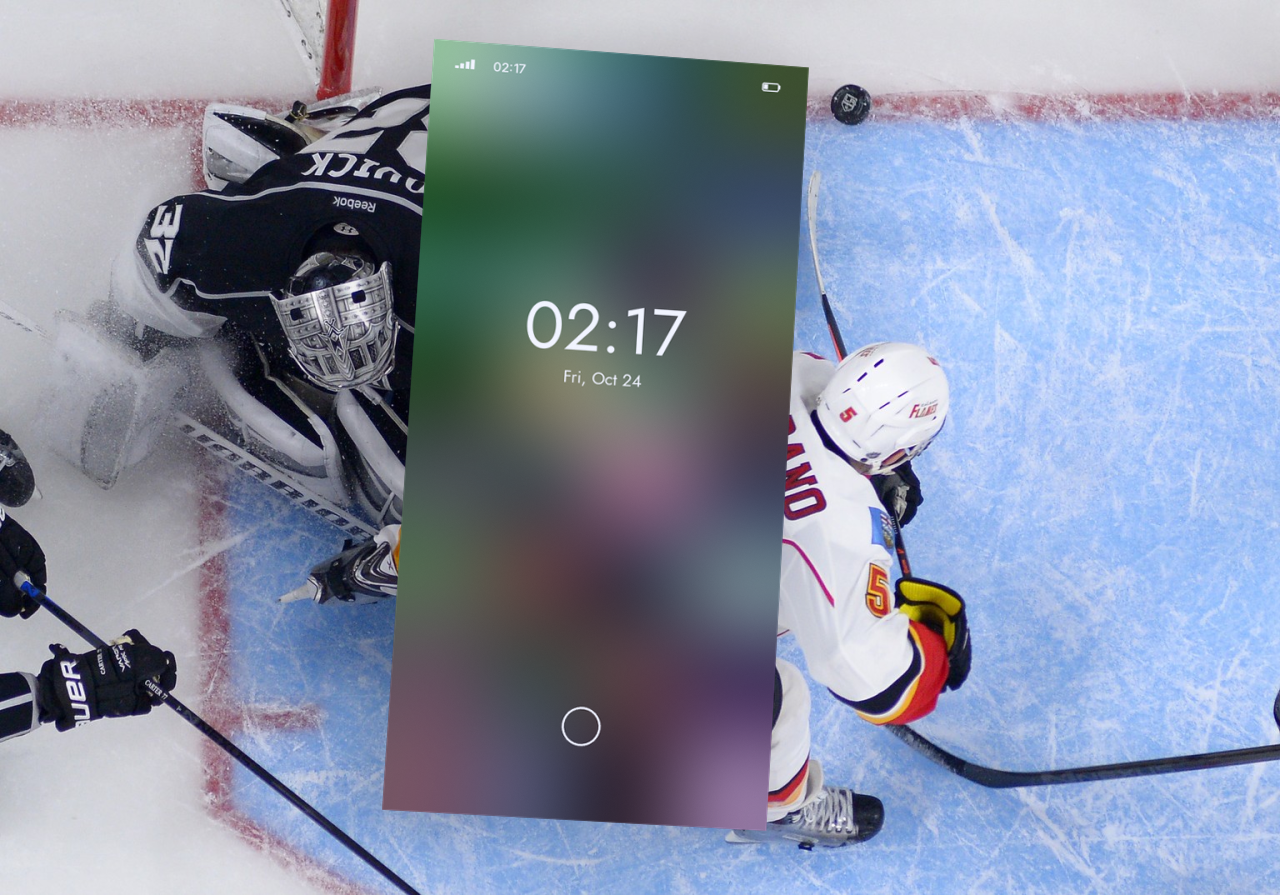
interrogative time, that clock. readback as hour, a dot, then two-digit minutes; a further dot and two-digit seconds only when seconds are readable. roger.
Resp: 2.17
